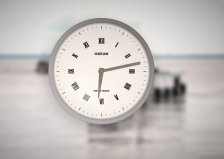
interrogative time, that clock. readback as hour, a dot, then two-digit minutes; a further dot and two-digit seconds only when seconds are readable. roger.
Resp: 6.13
